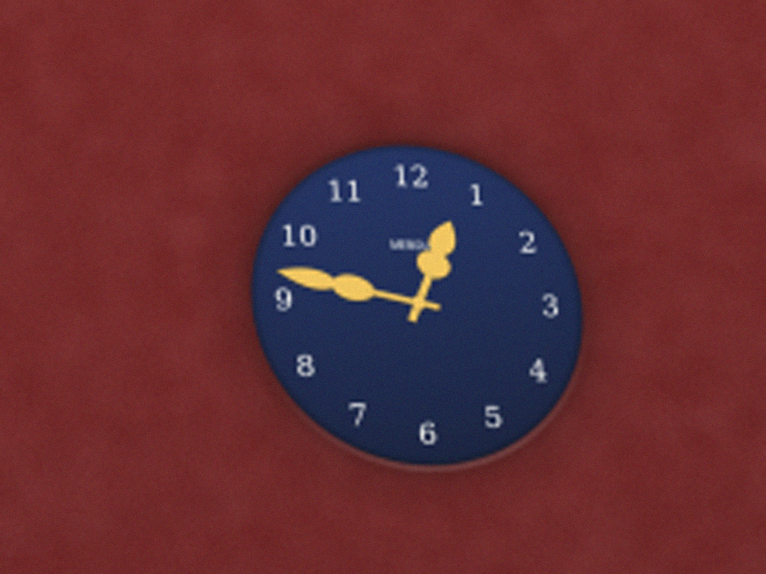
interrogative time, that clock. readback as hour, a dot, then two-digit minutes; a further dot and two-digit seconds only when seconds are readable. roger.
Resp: 12.47
